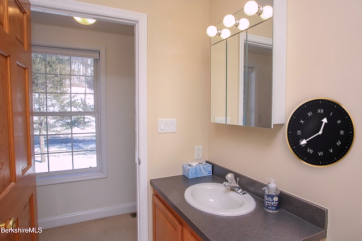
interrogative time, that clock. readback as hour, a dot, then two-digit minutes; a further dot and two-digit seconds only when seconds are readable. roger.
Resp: 12.40
